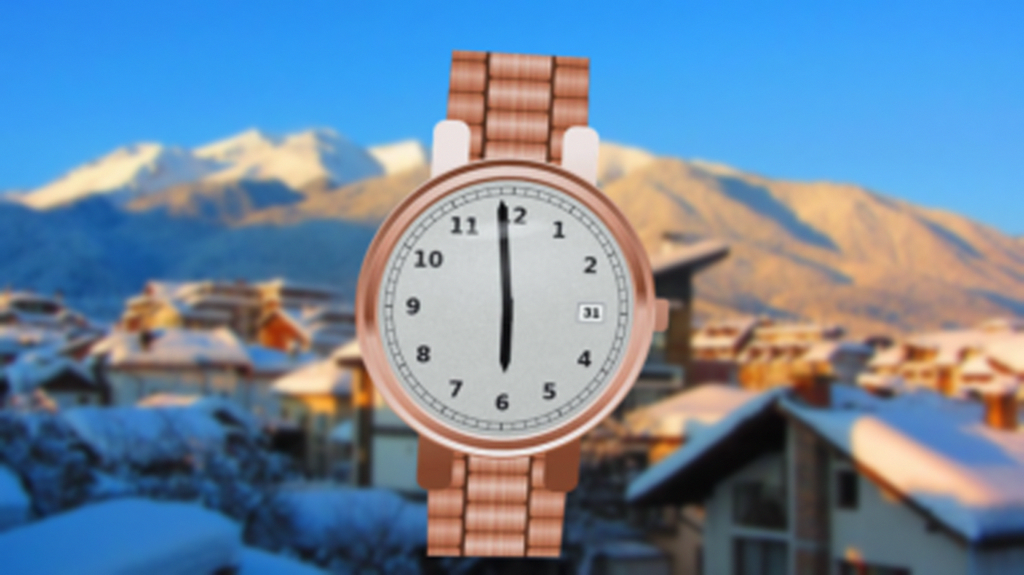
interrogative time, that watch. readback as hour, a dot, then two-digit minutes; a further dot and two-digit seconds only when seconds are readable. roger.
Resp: 5.59
